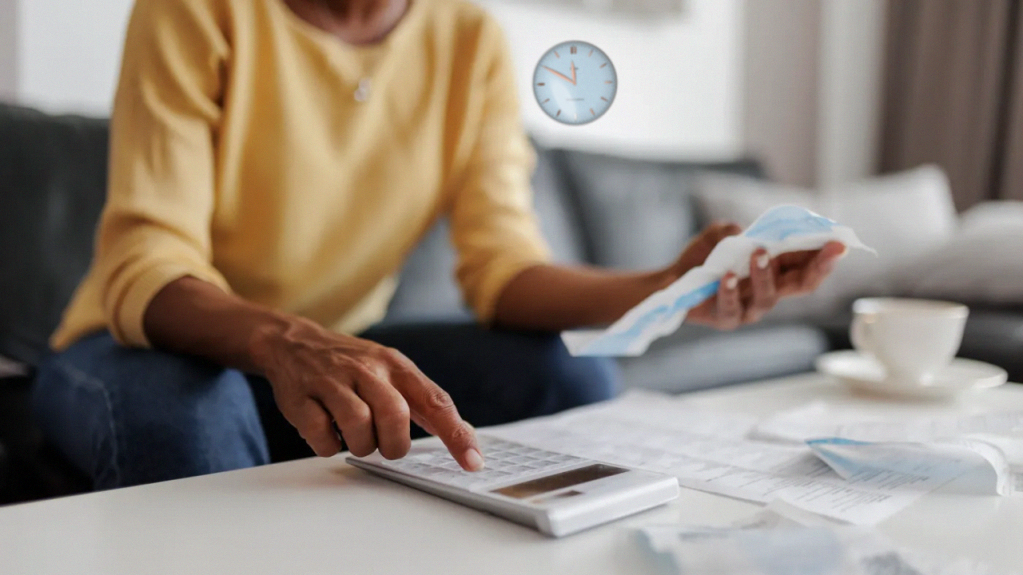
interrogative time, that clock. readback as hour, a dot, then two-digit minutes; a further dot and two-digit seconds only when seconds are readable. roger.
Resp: 11.50
